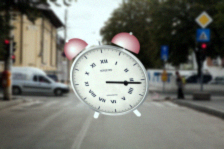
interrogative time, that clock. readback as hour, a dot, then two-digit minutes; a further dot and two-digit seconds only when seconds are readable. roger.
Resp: 3.16
